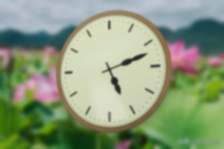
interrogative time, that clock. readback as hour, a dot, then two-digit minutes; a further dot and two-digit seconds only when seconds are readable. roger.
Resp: 5.12
